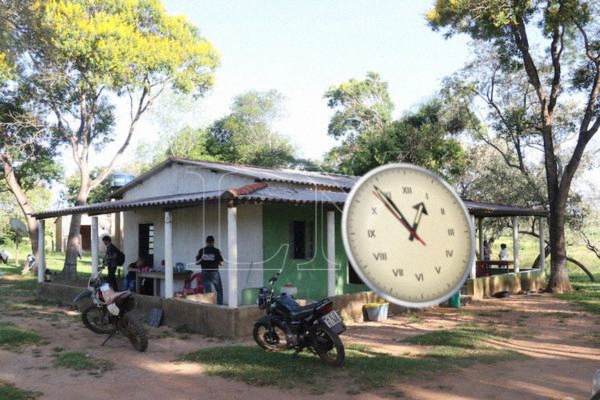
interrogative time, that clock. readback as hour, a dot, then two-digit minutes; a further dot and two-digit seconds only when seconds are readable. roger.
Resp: 12.53.53
